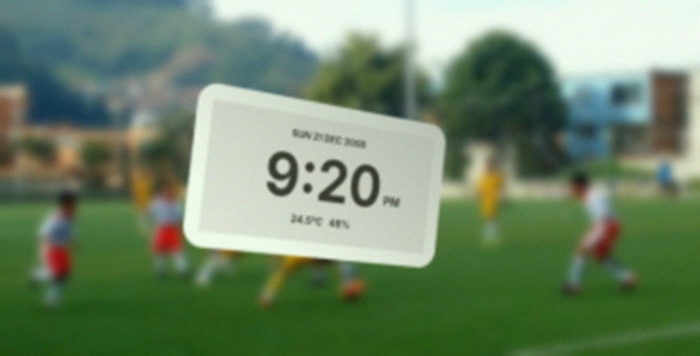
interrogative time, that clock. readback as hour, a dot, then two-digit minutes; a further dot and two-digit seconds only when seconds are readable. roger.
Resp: 9.20
